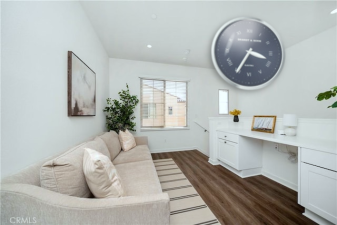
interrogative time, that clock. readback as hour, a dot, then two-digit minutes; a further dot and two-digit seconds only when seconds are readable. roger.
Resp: 3.35
